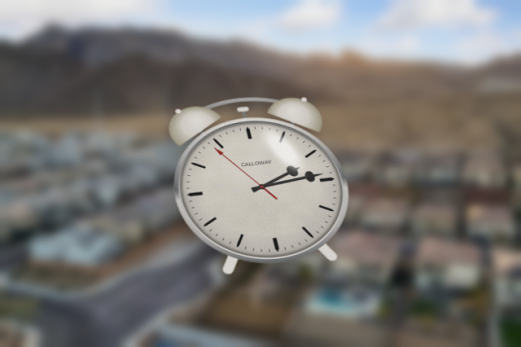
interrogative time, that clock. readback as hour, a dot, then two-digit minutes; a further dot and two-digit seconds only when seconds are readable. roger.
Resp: 2.13.54
